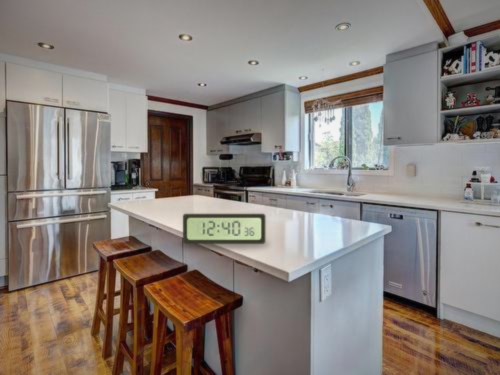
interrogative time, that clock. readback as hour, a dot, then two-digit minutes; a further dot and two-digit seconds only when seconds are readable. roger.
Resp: 12.40
